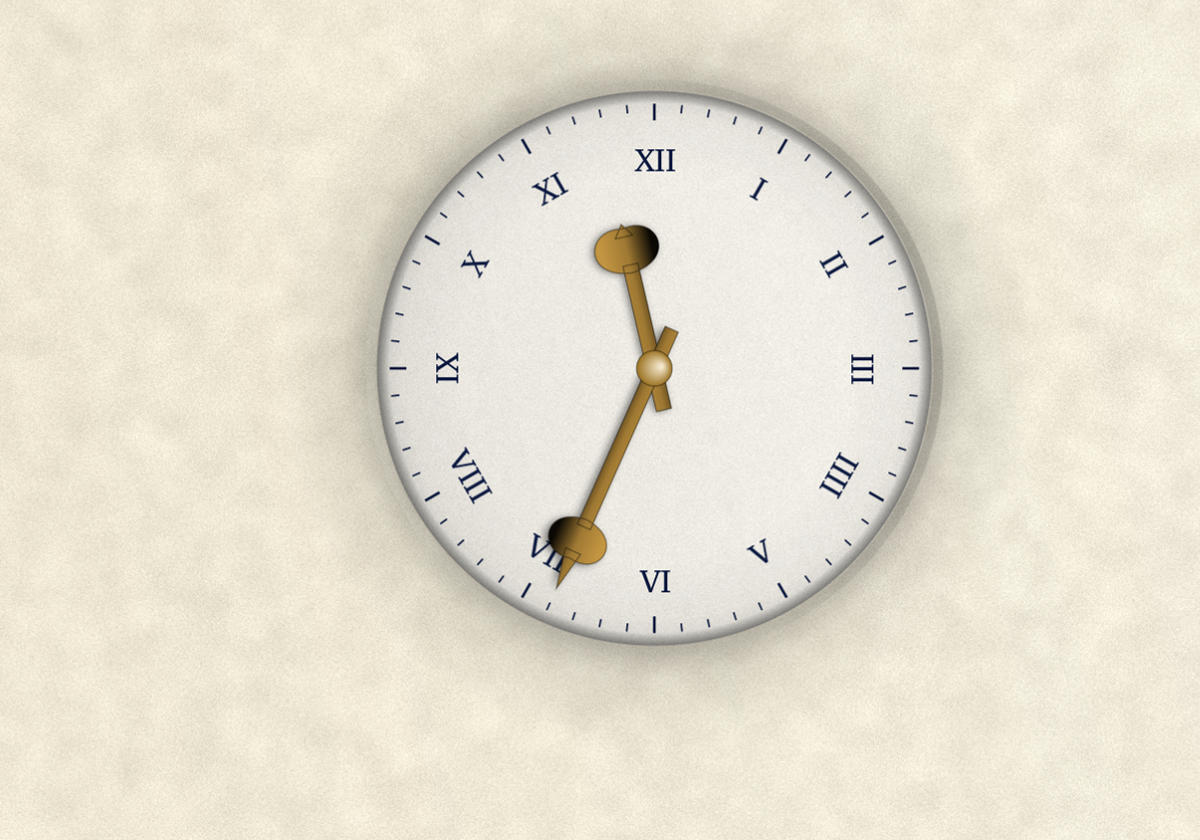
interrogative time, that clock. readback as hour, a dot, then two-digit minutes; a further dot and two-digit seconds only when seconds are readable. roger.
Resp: 11.34
